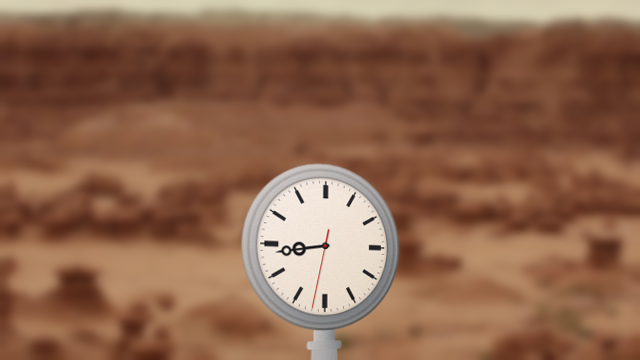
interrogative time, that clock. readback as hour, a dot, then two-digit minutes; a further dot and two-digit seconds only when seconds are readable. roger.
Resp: 8.43.32
